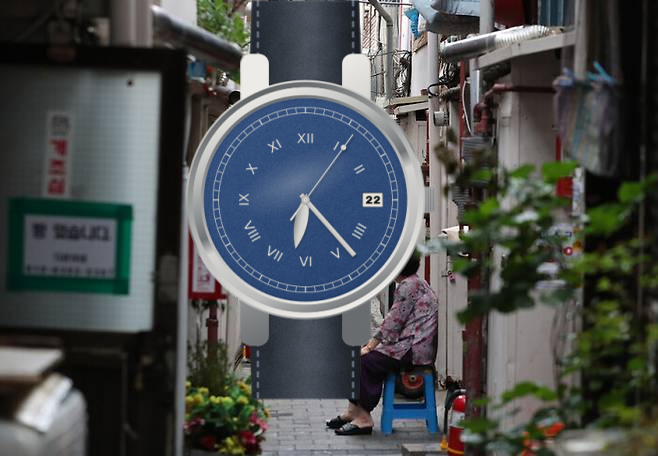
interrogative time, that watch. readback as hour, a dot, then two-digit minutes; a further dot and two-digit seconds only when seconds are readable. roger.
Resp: 6.23.06
